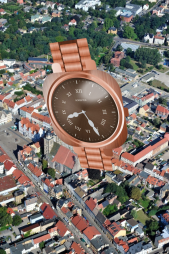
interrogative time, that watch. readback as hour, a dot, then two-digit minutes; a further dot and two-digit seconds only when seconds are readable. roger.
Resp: 8.26
